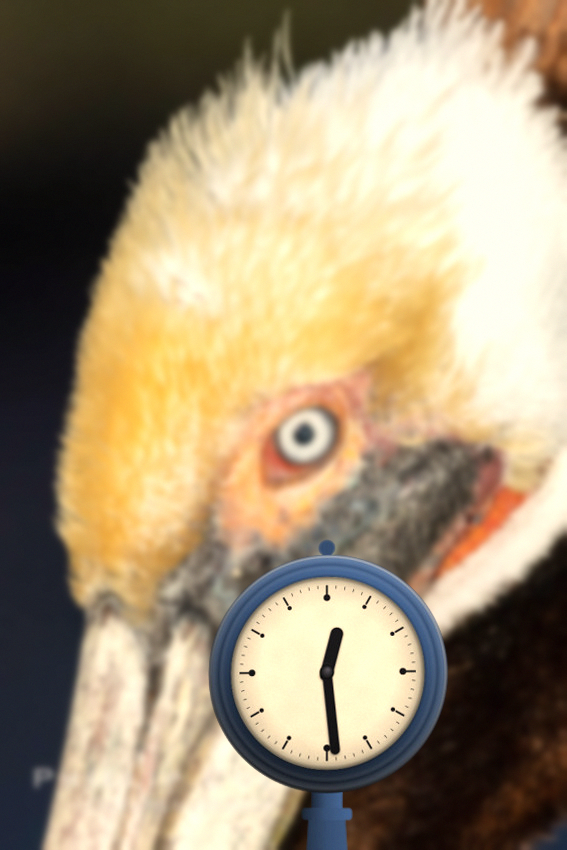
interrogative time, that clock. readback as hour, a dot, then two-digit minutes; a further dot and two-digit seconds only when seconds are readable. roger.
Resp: 12.29
